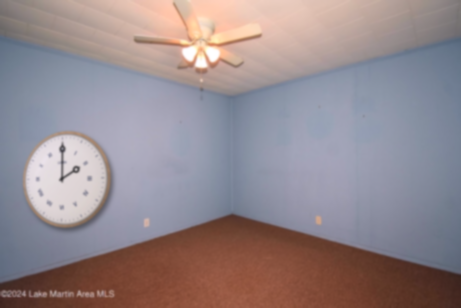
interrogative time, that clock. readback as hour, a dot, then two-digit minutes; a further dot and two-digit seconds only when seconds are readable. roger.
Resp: 2.00
